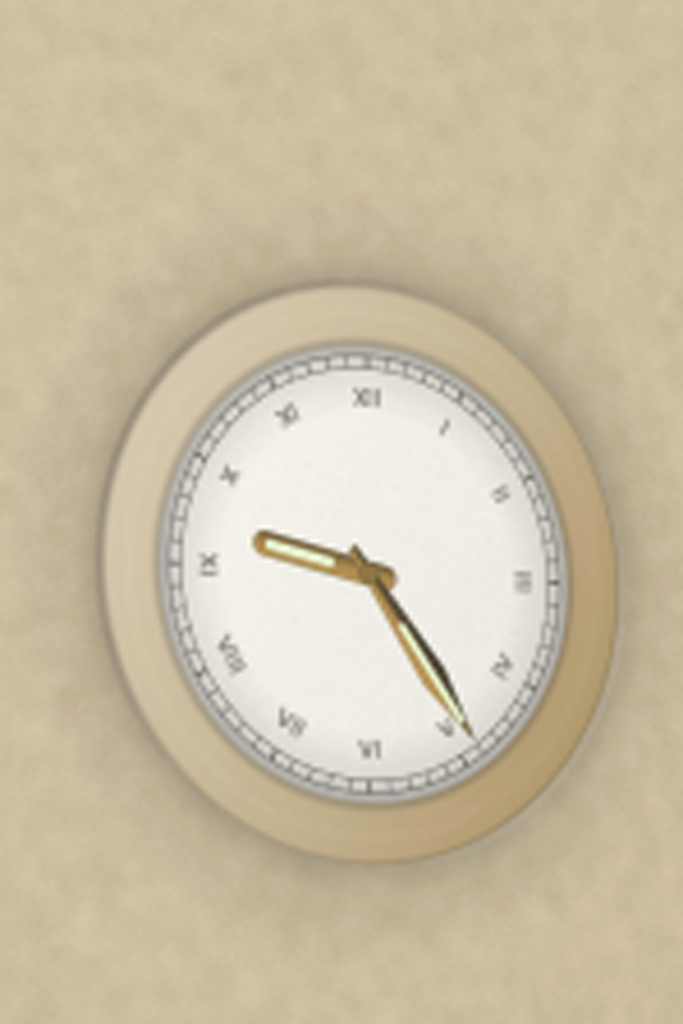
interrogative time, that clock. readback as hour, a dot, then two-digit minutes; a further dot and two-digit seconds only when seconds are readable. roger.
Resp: 9.24
